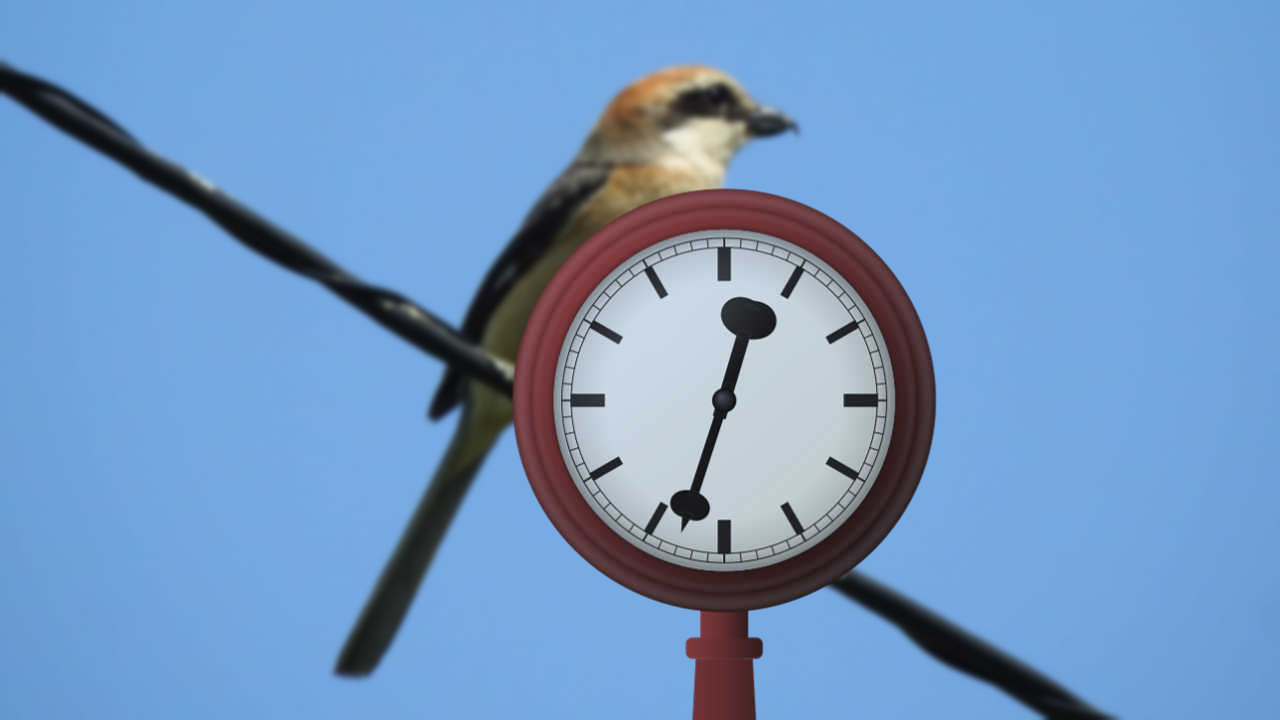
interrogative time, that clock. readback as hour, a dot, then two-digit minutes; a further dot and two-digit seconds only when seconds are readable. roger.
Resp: 12.33
